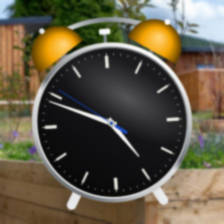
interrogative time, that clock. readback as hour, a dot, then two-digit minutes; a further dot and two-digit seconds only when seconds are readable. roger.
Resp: 4.48.51
